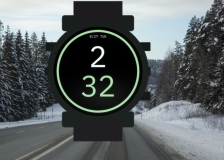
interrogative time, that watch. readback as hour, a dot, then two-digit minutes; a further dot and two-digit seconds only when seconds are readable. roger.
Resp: 2.32
